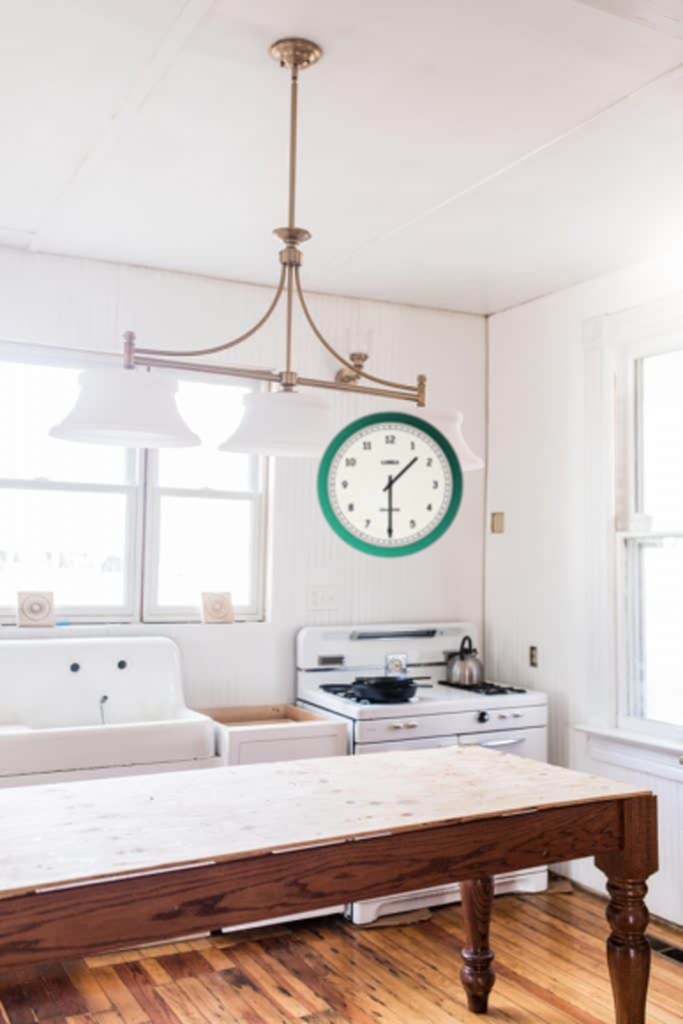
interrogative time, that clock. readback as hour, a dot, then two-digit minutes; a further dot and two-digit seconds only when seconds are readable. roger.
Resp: 1.30
